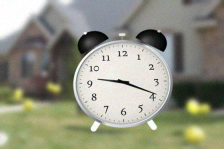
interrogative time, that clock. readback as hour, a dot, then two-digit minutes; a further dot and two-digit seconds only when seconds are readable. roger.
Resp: 9.19
